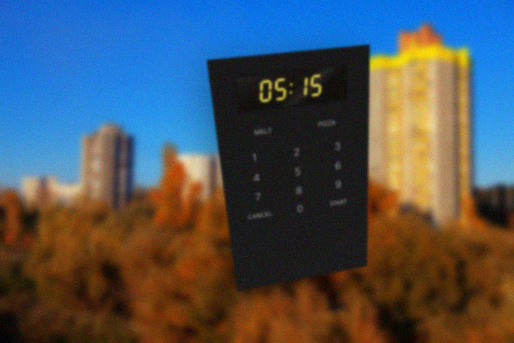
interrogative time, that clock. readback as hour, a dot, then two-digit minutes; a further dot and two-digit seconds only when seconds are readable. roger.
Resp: 5.15
